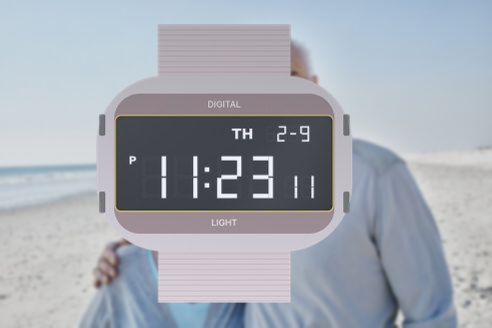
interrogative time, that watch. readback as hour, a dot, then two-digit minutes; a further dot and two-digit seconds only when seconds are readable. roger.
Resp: 11.23.11
